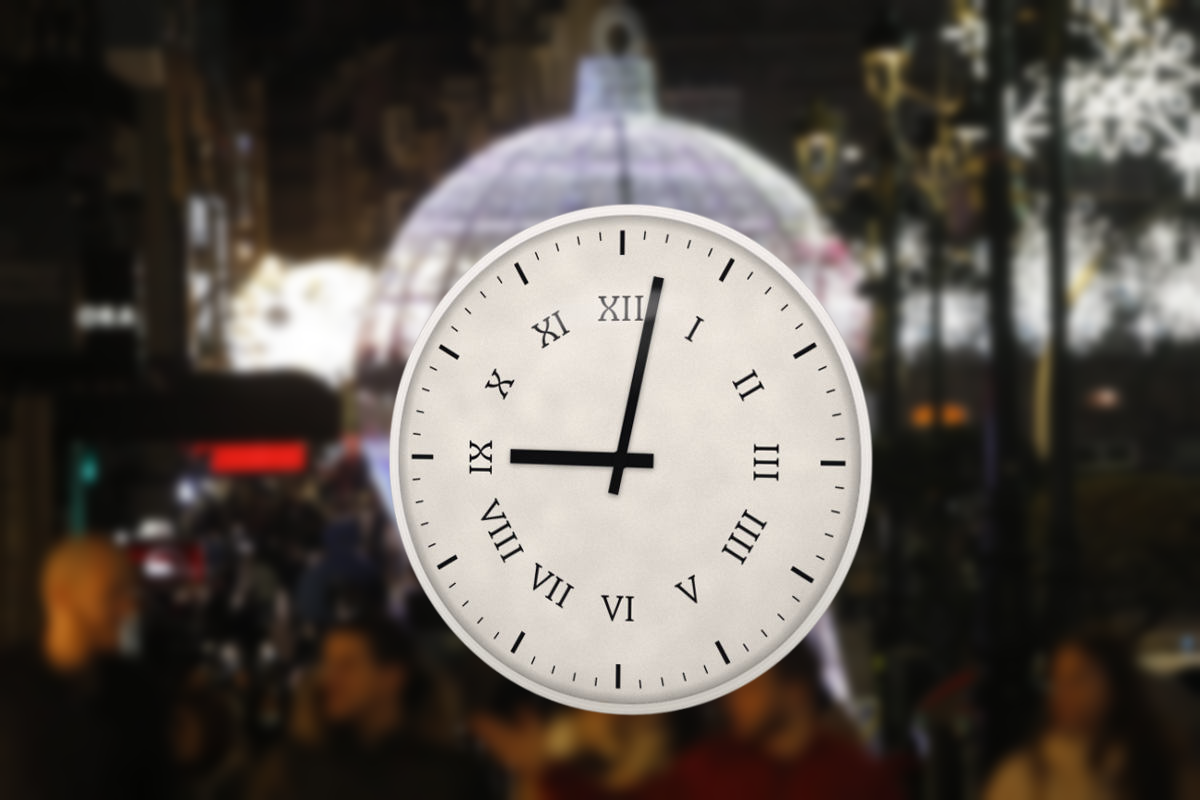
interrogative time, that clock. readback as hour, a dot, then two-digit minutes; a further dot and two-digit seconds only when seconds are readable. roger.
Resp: 9.02
